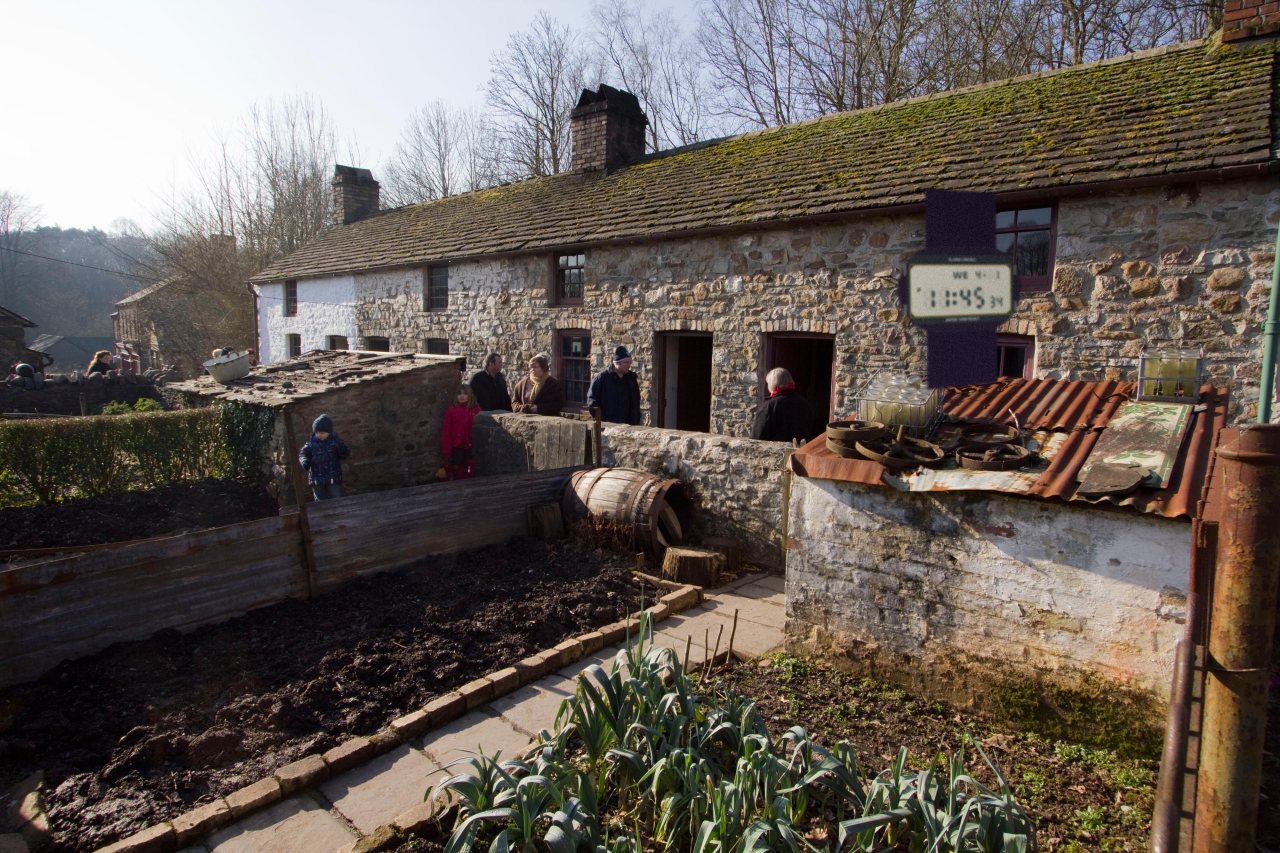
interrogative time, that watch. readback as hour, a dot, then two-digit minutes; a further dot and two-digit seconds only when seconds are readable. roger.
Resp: 11.45.34
